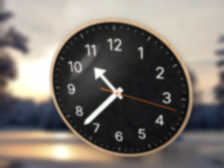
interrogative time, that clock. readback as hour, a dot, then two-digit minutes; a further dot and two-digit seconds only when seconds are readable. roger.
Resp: 10.37.17
